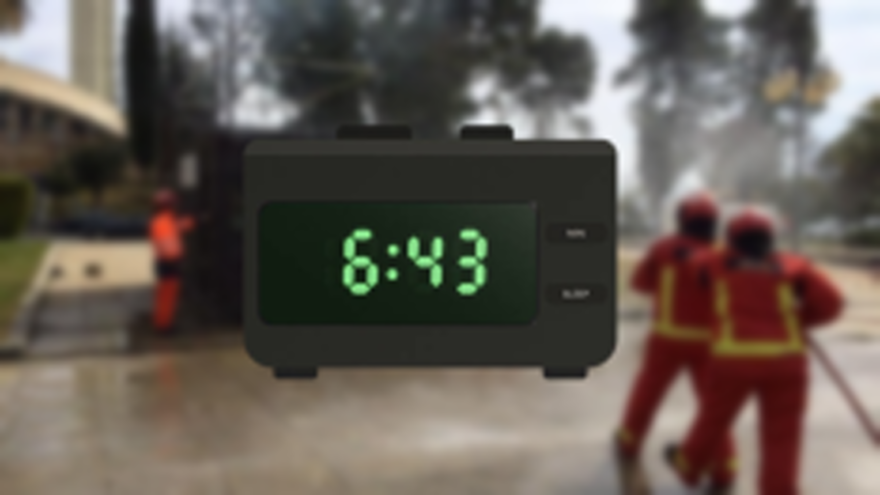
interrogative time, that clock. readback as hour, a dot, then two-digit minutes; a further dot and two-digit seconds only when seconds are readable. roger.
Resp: 6.43
